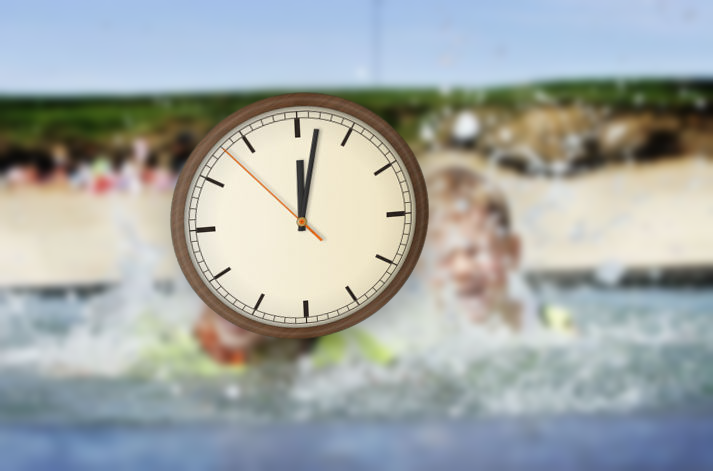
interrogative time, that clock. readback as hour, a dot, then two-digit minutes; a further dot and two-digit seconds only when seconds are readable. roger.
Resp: 12.01.53
